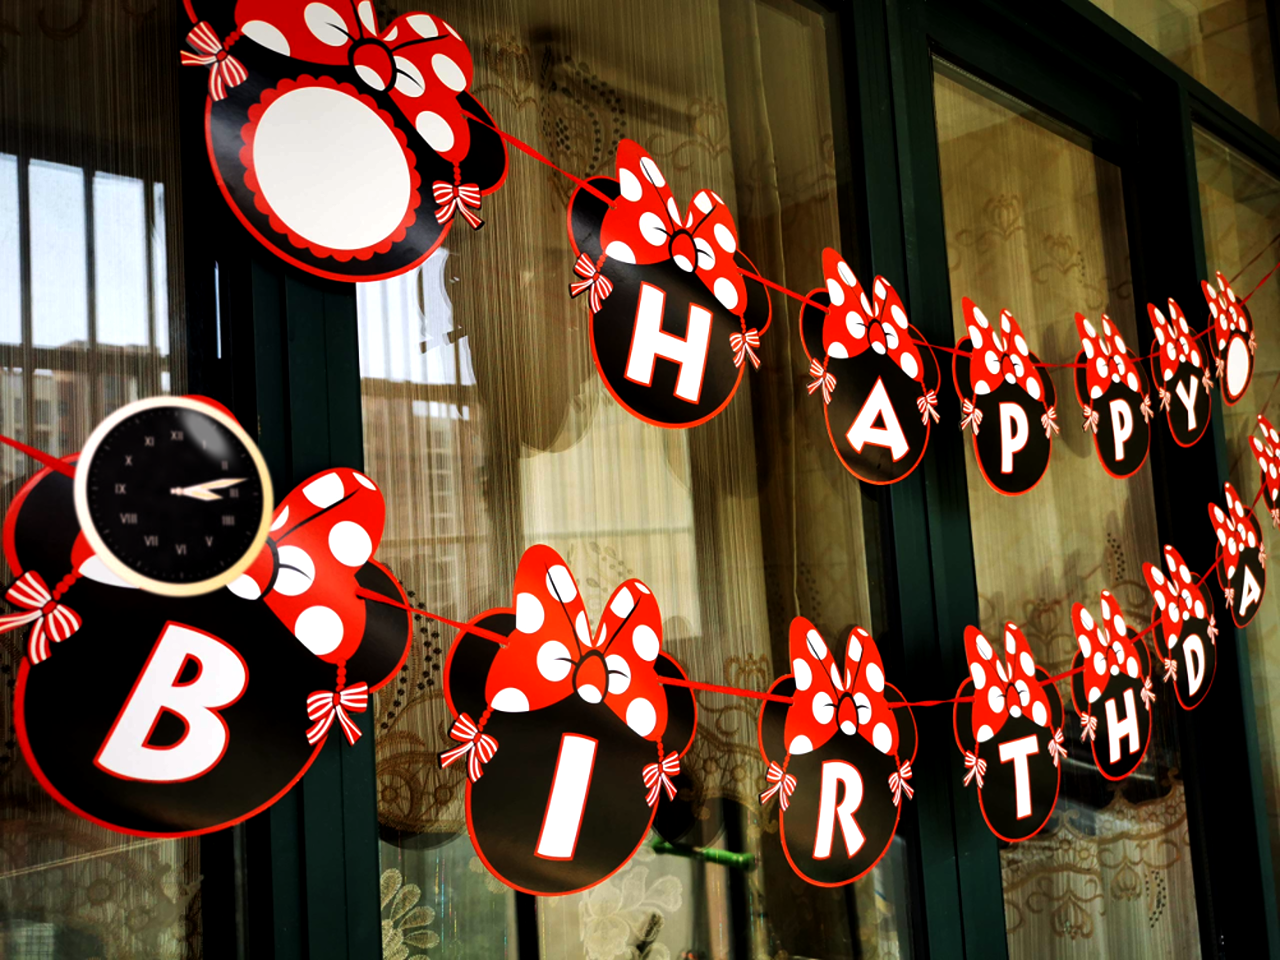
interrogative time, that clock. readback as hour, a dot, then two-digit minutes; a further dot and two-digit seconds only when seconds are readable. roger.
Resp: 3.13
